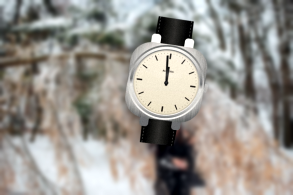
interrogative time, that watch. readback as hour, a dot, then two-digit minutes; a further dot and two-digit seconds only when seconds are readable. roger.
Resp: 11.59
